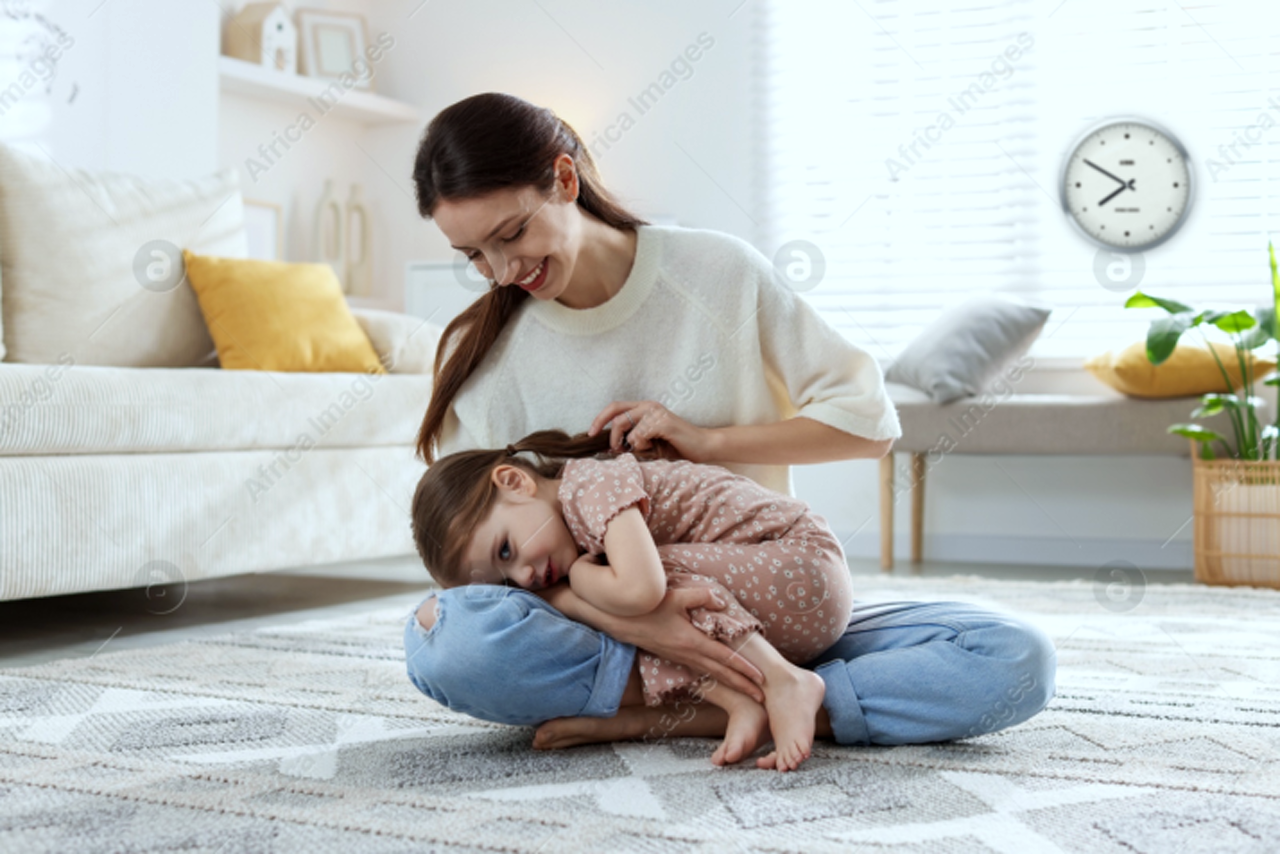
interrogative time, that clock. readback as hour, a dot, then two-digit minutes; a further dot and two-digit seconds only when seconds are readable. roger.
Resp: 7.50
